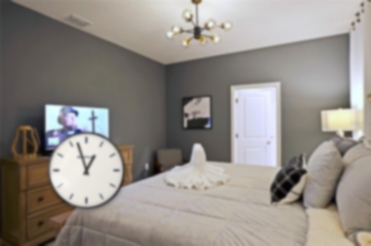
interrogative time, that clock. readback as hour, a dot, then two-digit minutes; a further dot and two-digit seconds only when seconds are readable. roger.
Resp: 12.57
